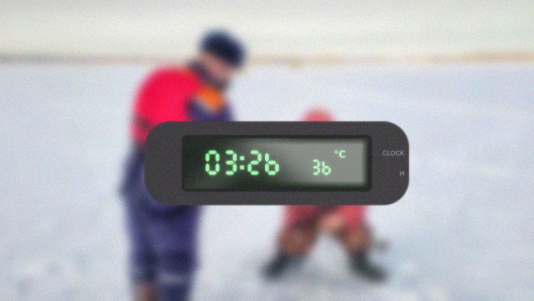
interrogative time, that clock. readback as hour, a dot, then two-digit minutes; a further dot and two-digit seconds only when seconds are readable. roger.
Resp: 3.26
